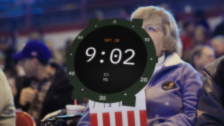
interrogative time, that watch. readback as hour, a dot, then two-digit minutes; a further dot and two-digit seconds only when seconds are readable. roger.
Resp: 9.02
